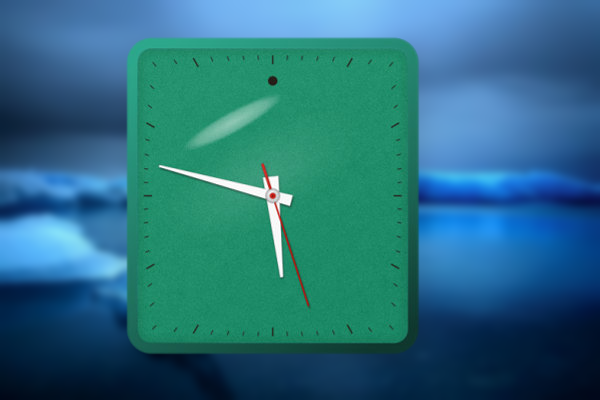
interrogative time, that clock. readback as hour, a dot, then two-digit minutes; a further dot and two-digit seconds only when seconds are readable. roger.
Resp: 5.47.27
